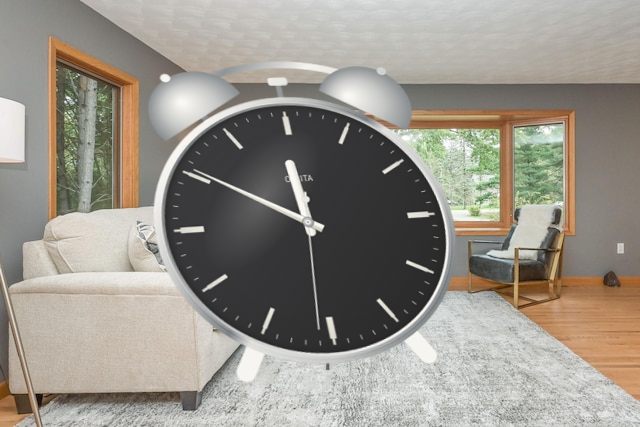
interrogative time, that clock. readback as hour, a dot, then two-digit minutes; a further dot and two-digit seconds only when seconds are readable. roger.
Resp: 11.50.31
